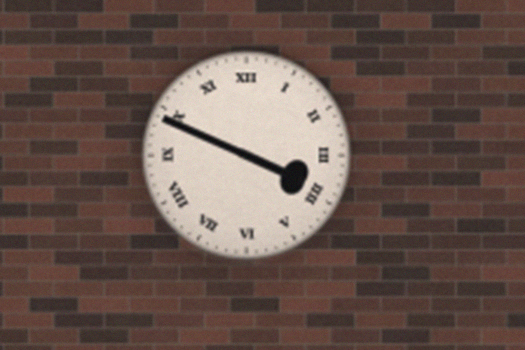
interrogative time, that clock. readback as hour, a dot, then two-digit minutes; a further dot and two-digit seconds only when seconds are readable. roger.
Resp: 3.49
